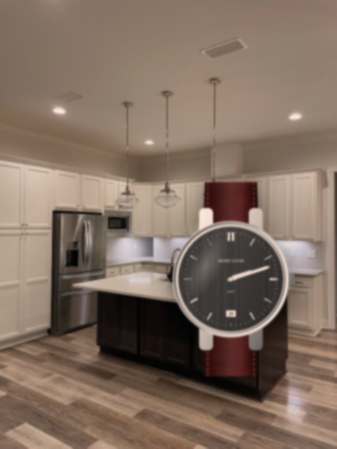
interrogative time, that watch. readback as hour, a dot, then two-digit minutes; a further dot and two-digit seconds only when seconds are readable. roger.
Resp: 2.12
